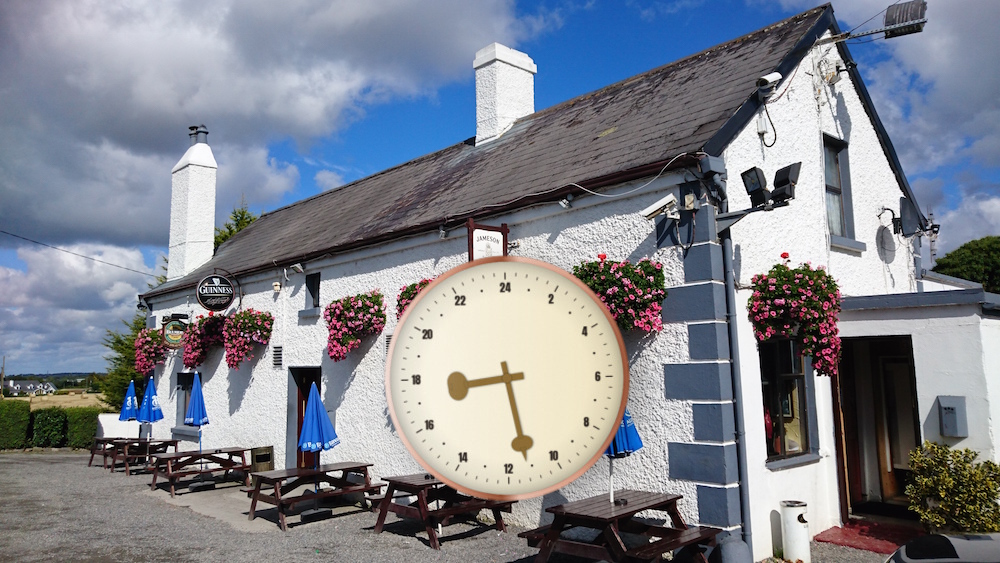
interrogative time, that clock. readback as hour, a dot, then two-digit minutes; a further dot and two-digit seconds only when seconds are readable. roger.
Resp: 17.28
